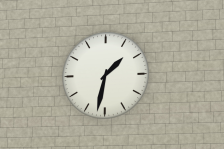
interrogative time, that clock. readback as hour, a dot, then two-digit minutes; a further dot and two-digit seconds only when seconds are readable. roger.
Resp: 1.32
